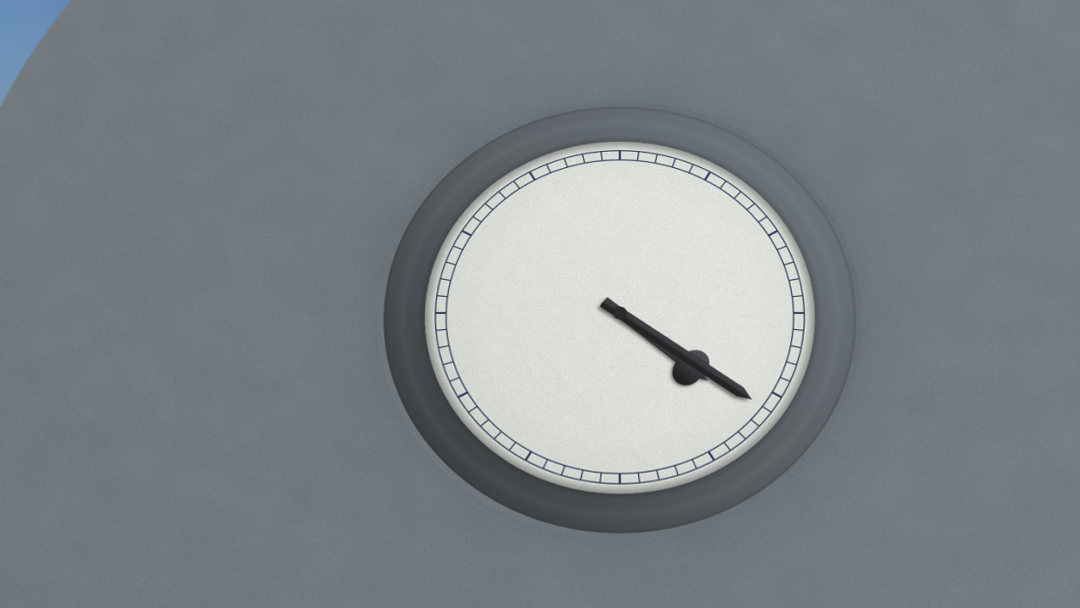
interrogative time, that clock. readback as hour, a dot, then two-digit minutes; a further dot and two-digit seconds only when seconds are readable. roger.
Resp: 4.21
